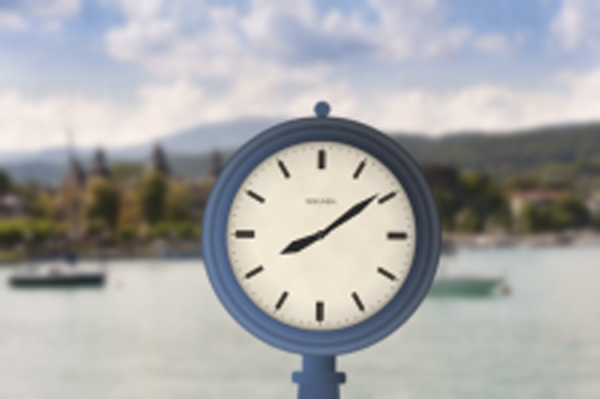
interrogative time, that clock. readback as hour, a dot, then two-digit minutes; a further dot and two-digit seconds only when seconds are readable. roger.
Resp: 8.09
